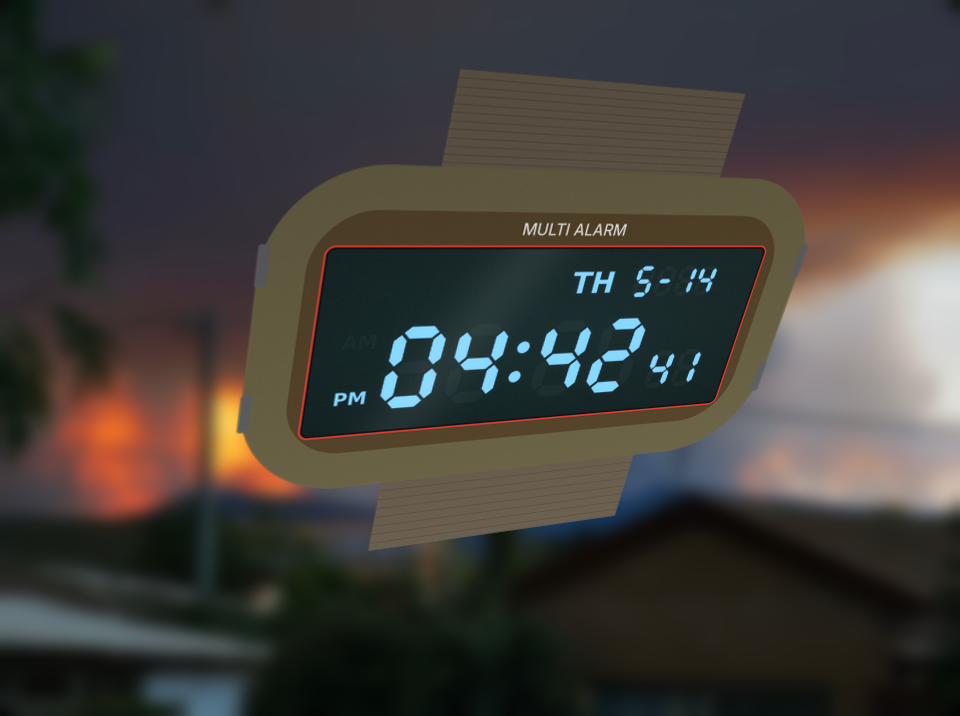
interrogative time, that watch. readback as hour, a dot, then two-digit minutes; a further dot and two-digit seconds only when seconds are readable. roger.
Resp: 4.42.41
